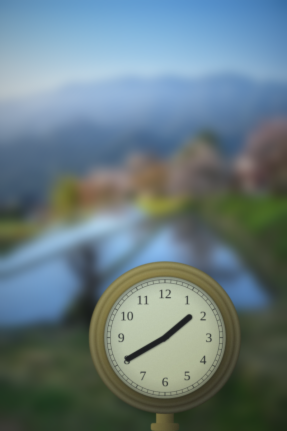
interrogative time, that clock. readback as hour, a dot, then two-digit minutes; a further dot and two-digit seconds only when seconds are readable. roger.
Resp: 1.40
